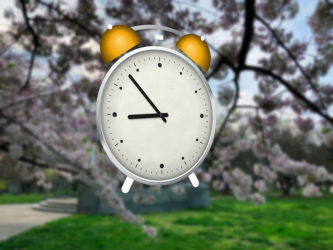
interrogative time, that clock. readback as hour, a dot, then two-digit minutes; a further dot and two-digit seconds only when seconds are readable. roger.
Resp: 8.53
